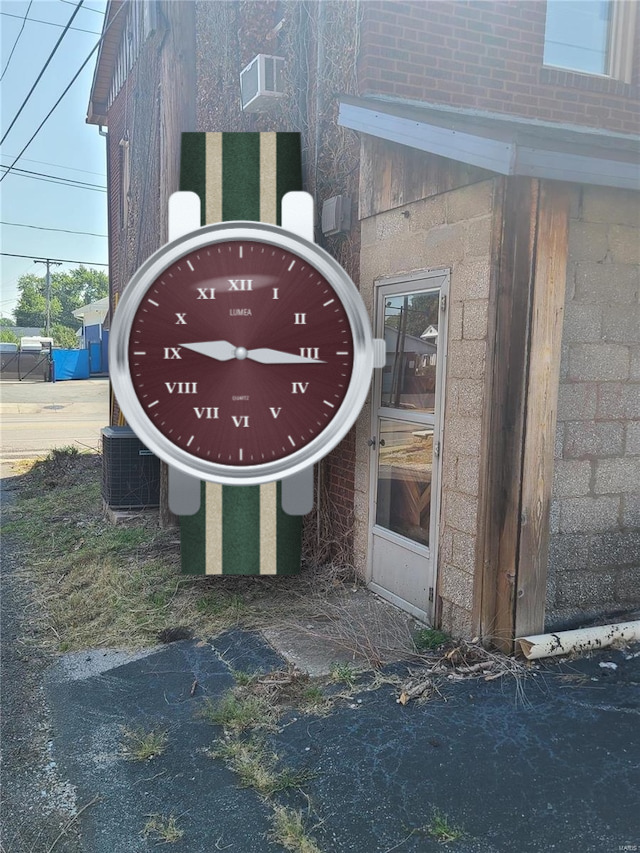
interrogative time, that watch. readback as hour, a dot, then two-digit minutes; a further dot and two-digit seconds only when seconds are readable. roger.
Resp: 9.16
